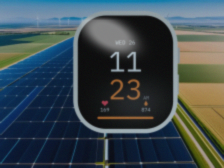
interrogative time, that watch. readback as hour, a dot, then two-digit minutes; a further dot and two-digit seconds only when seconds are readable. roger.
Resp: 11.23
